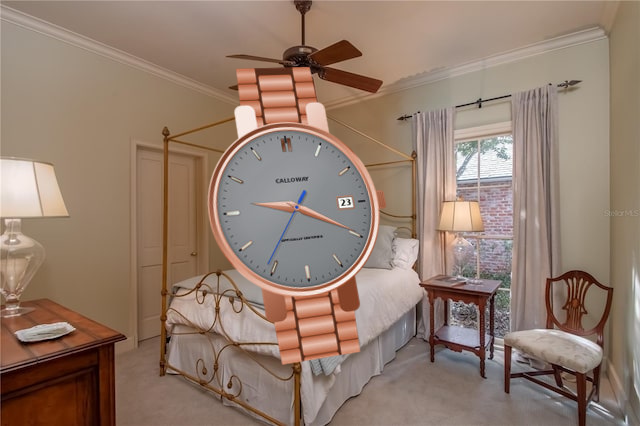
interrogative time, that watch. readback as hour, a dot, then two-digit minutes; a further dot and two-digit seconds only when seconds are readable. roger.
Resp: 9.19.36
